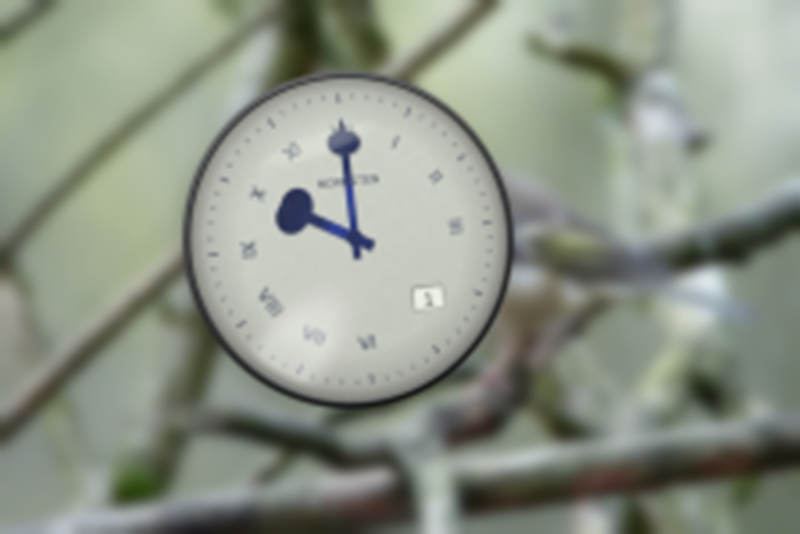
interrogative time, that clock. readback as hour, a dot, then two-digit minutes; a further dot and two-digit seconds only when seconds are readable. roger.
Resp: 10.00
